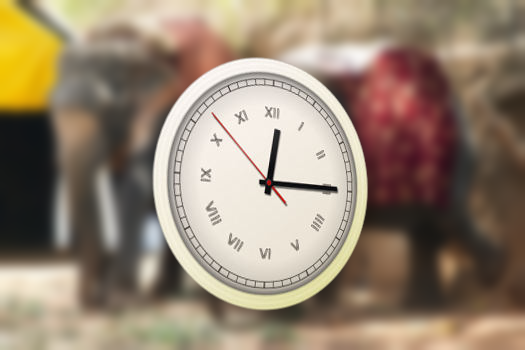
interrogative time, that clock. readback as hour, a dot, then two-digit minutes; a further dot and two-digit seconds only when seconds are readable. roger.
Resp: 12.14.52
